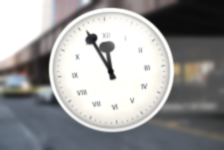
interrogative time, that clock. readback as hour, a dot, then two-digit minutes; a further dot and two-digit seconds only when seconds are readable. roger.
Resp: 11.56
